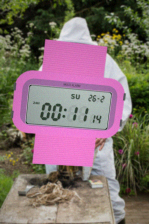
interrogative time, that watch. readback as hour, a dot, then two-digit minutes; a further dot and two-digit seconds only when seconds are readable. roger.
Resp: 0.11.14
